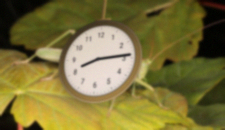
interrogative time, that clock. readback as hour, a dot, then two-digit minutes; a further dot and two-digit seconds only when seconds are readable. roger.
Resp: 8.14
